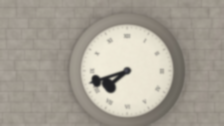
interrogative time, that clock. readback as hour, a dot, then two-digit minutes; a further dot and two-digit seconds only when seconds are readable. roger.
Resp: 7.42
